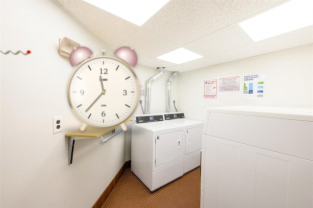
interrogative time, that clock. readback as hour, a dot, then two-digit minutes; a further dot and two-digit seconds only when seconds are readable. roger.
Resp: 11.37
